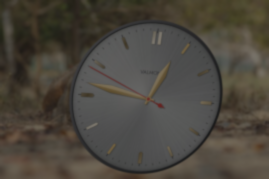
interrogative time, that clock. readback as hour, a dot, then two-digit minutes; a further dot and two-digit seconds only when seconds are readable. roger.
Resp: 12.46.49
